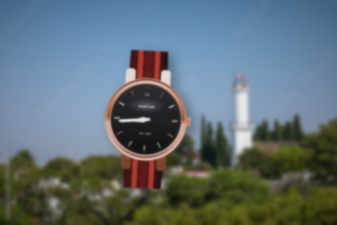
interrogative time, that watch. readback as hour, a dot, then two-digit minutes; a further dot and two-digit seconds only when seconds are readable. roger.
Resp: 8.44
